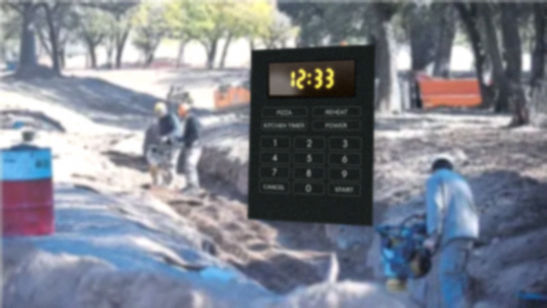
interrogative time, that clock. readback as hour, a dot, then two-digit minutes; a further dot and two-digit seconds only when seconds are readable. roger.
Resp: 12.33
